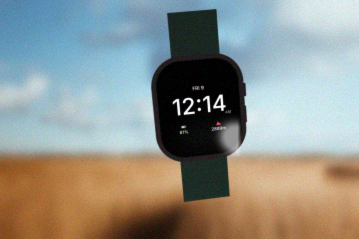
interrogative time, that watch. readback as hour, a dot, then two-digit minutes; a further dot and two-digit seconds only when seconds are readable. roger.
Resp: 12.14
